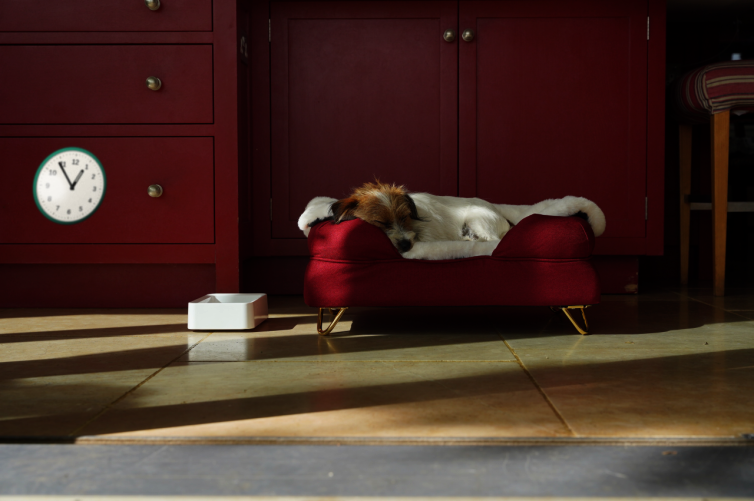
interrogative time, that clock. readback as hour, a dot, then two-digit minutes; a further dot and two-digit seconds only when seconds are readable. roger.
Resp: 12.54
